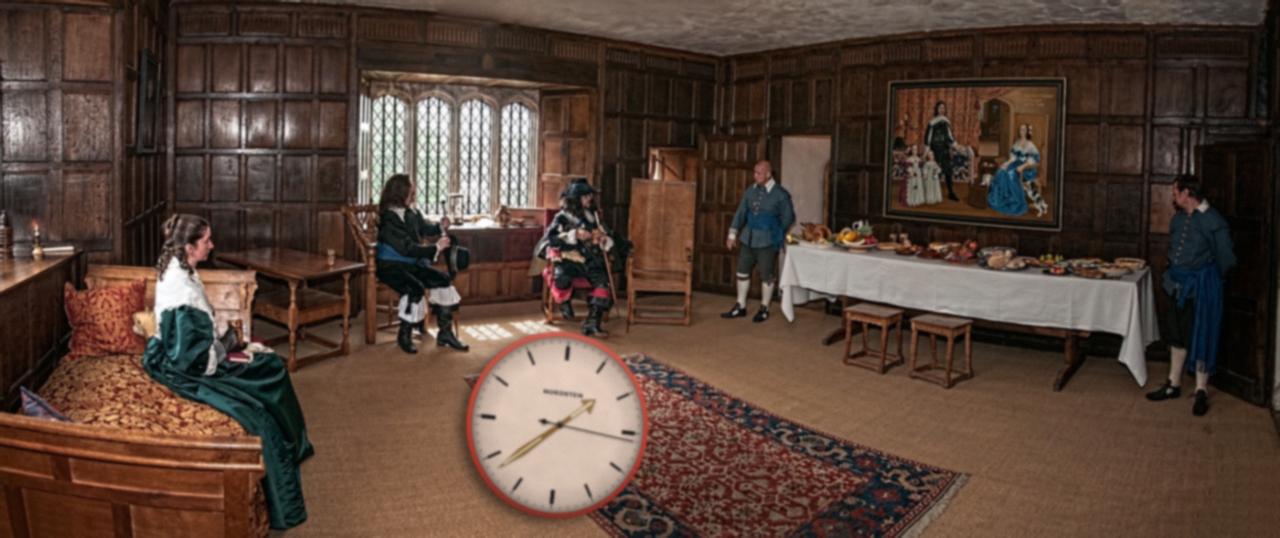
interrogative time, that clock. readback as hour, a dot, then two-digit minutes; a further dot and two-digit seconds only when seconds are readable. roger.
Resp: 1.38.16
